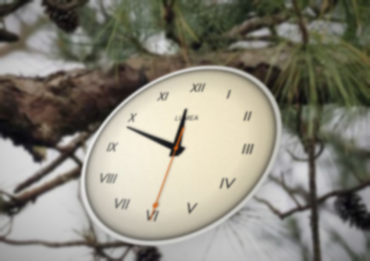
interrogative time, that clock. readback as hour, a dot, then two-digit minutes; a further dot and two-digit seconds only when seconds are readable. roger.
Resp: 11.48.30
